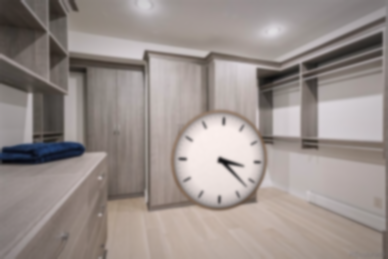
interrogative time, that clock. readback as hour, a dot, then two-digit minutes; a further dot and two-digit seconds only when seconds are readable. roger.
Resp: 3.22
